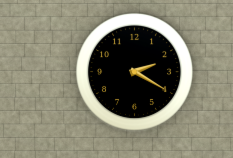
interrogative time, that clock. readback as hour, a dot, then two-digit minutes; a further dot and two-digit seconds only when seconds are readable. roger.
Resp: 2.20
